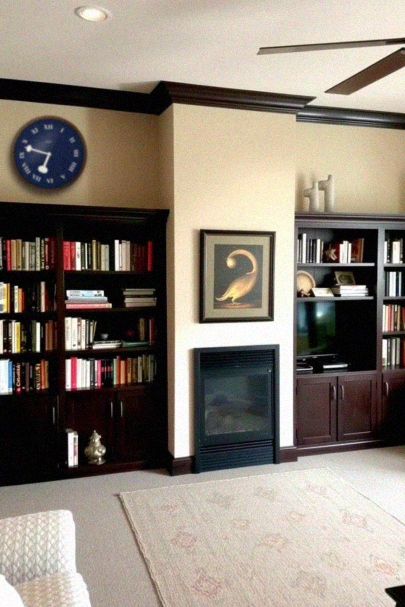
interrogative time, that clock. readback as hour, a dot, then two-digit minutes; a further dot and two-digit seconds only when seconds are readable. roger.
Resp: 6.48
